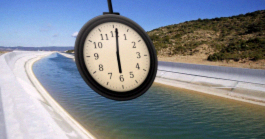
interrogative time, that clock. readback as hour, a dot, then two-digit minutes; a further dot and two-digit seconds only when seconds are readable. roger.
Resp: 6.01
